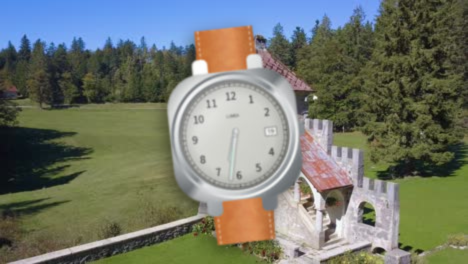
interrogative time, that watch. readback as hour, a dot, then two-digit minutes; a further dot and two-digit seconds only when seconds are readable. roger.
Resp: 6.32
